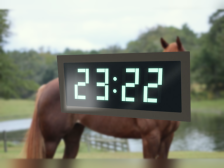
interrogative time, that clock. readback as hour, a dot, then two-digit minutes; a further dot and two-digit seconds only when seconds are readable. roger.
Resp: 23.22
